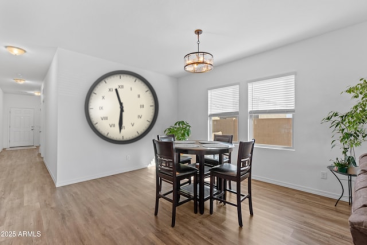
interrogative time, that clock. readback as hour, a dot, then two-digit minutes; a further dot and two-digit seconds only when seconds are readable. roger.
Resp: 11.31
